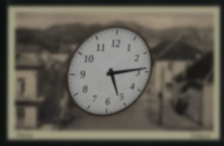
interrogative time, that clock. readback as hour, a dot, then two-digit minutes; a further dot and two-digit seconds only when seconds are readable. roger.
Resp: 5.14
